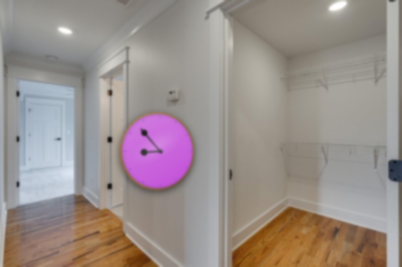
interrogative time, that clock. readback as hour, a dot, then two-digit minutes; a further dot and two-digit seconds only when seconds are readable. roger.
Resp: 8.53
